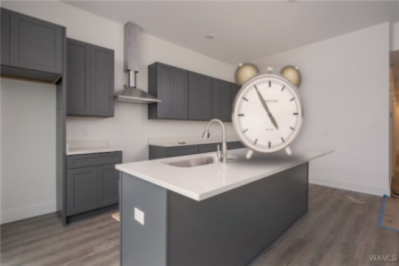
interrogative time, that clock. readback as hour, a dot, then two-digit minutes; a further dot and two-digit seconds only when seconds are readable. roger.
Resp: 4.55
